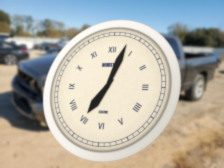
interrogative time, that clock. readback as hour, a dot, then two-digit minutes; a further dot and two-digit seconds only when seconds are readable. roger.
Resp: 7.03
